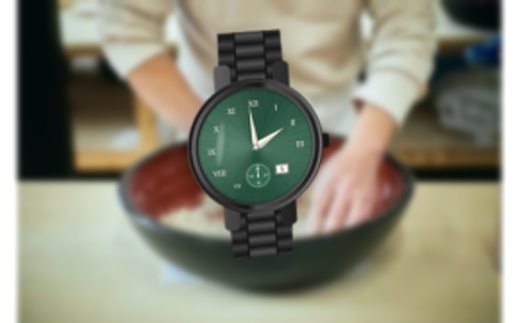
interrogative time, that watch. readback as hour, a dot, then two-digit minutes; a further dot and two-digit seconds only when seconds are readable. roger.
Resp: 1.59
